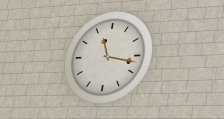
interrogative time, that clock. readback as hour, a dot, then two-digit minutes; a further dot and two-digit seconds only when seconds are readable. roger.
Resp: 11.17
